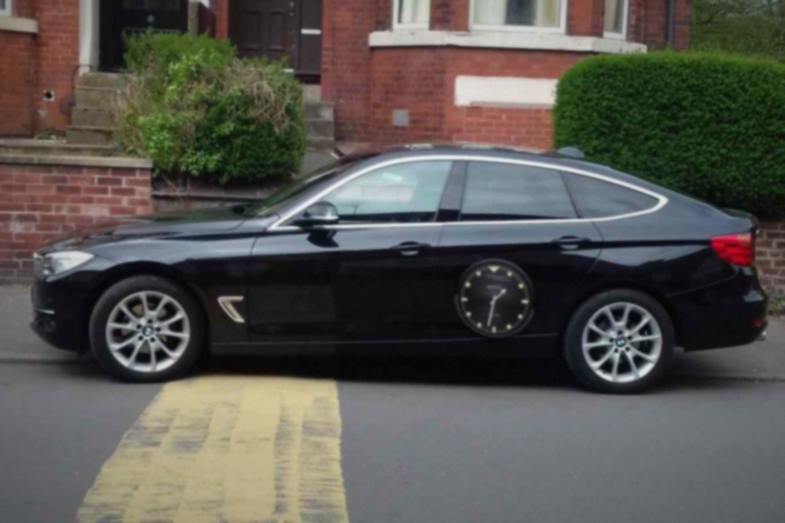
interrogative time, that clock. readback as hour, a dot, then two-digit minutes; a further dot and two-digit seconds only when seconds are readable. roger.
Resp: 1.32
